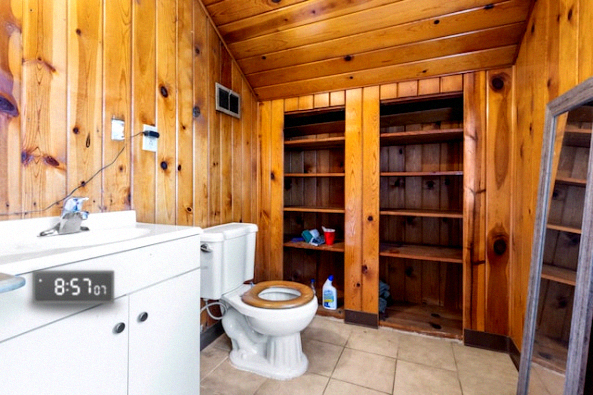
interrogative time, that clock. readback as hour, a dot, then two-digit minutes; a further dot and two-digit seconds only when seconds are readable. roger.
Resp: 8.57.07
